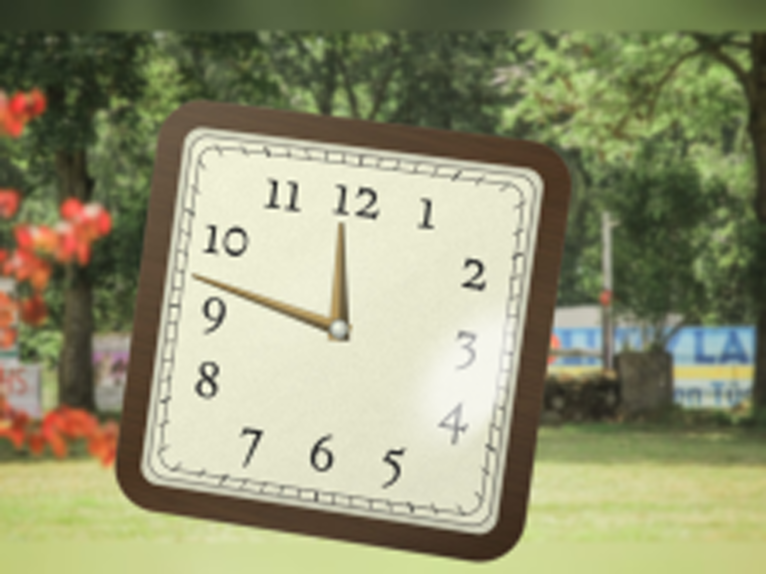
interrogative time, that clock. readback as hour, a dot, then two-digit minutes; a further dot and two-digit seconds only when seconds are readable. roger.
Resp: 11.47
